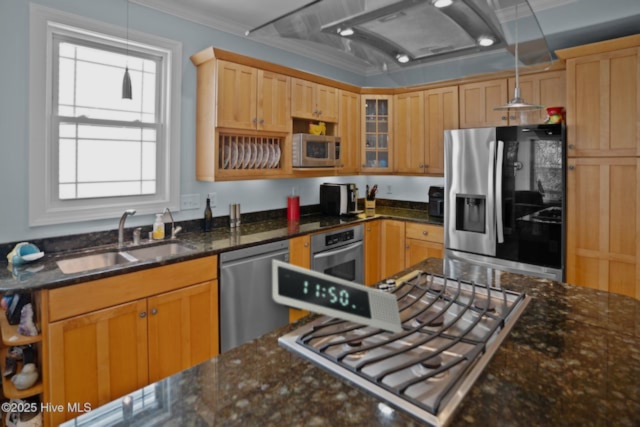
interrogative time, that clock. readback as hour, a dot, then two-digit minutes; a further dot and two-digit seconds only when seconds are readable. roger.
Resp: 11.50
